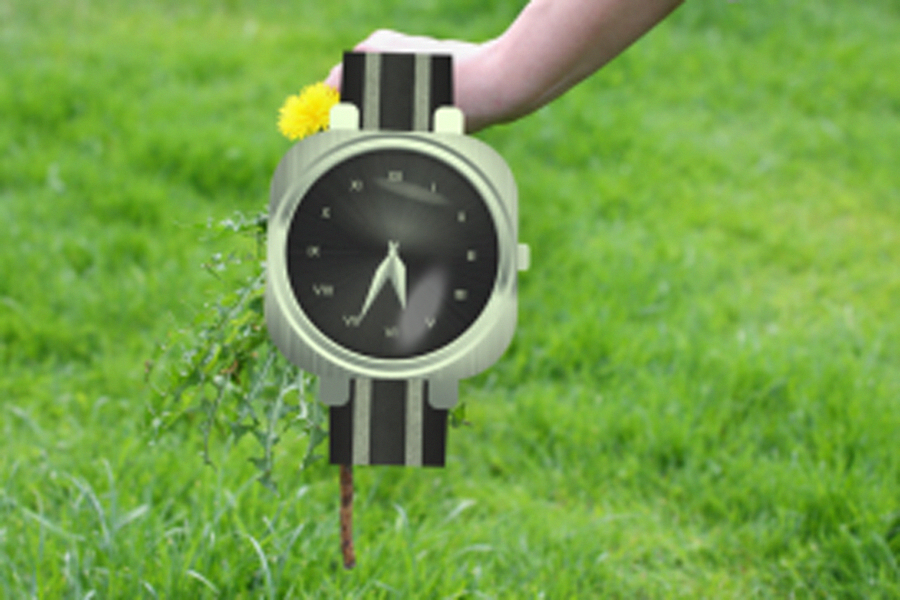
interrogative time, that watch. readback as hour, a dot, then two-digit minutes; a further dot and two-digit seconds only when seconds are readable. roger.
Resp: 5.34
